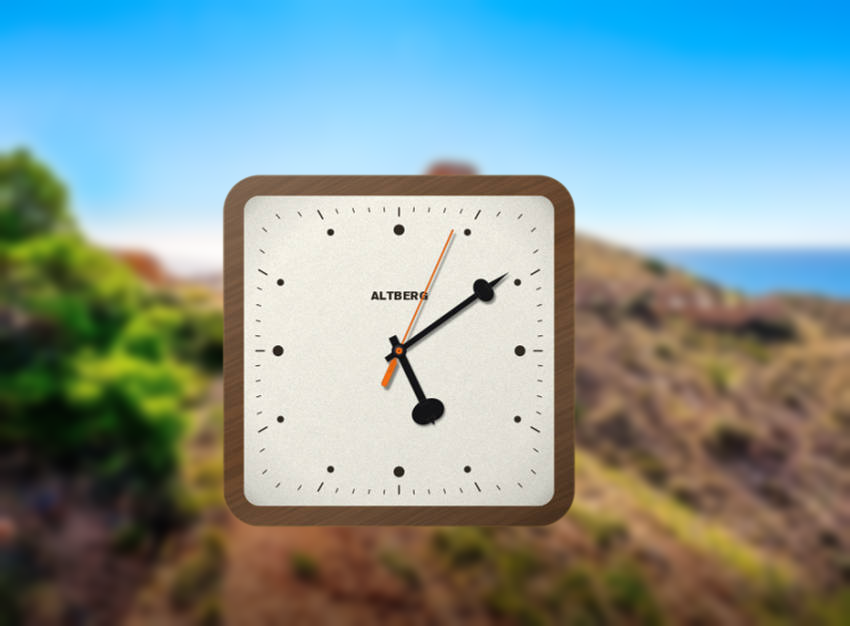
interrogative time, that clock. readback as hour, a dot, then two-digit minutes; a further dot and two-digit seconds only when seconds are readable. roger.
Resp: 5.09.04
